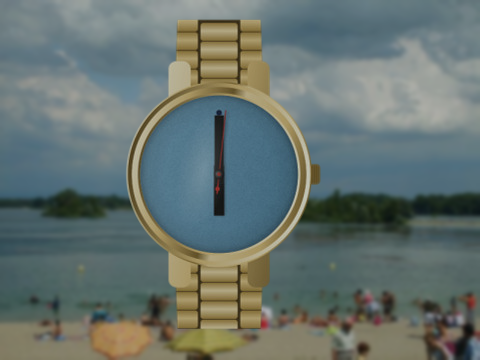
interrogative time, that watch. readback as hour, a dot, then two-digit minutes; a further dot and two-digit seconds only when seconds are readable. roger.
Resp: 6.00.01
